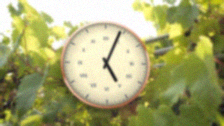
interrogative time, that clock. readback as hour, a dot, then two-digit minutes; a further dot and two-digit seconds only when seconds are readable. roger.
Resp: 5.04
